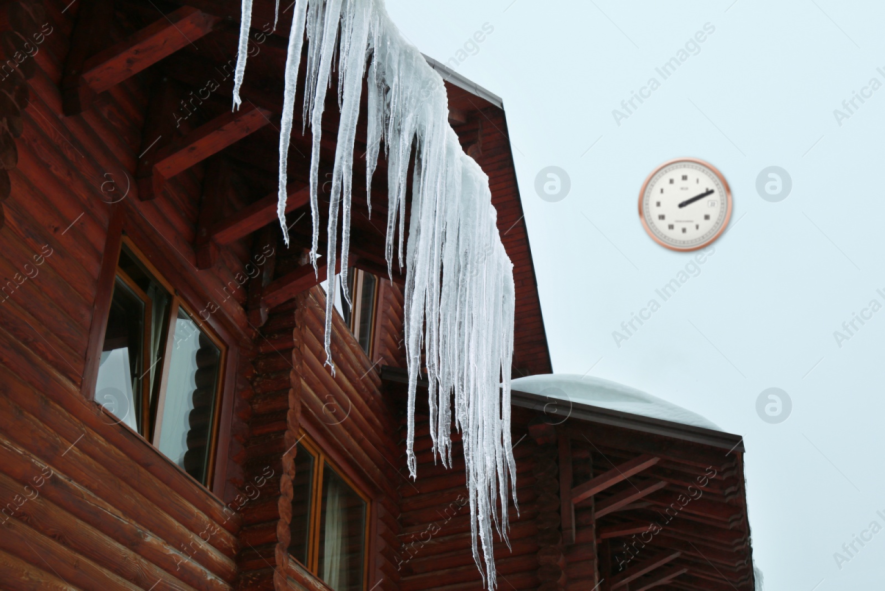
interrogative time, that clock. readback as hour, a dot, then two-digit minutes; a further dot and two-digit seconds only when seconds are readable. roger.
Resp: 2.11
